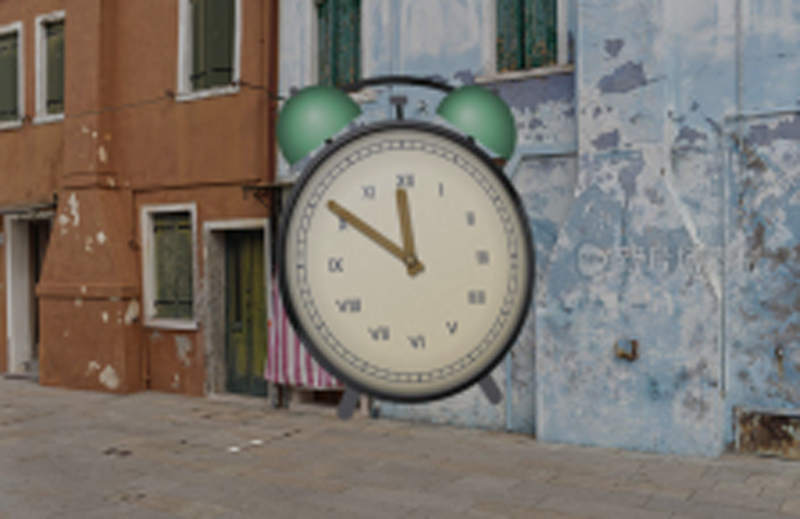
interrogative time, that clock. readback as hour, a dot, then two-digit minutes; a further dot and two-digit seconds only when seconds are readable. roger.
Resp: 11.51
